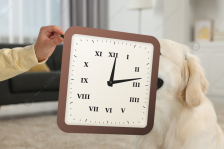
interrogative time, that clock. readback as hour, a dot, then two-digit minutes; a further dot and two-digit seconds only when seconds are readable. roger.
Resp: 12.13
